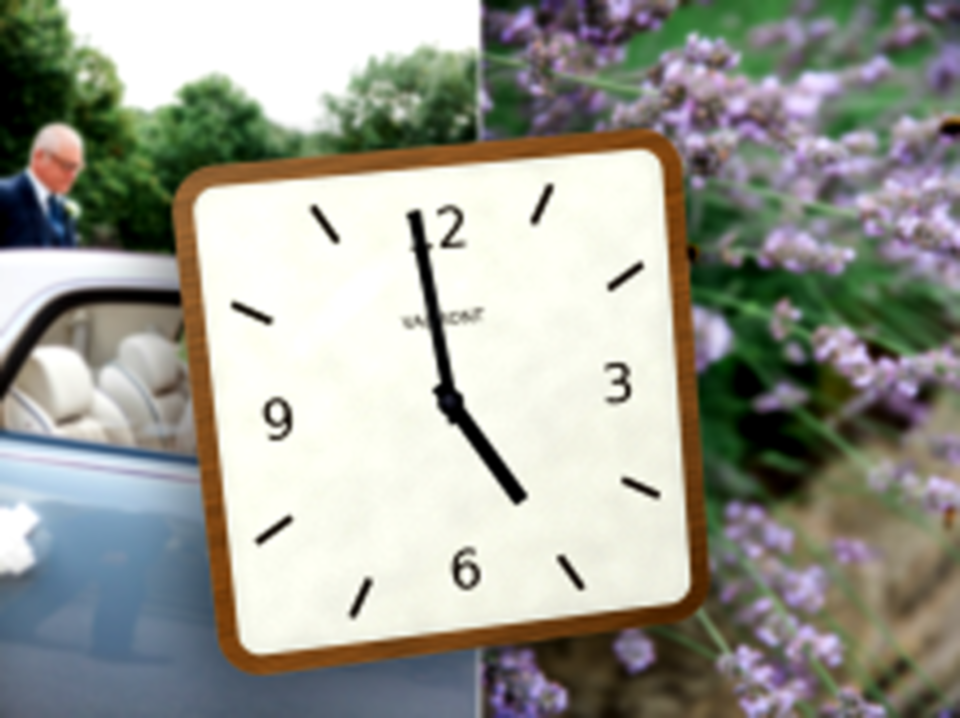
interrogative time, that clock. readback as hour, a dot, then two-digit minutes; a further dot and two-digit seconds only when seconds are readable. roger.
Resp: 4.59
